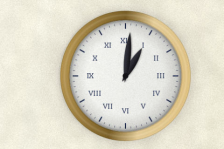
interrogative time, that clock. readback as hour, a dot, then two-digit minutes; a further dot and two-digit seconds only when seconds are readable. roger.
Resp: 1.01
